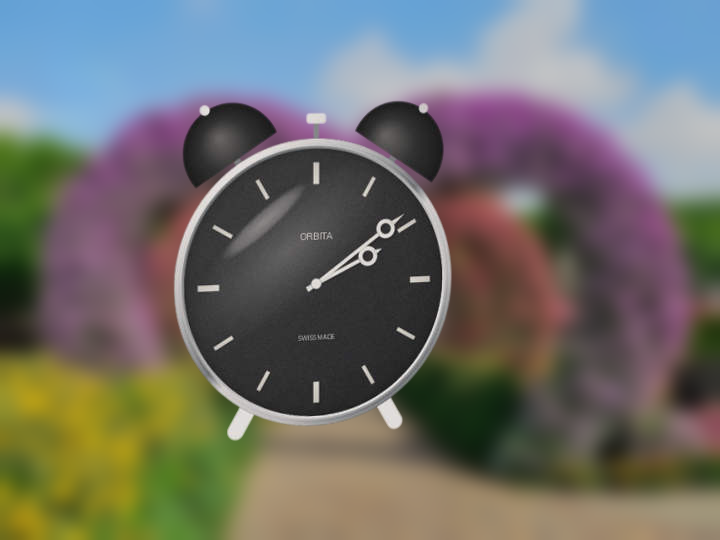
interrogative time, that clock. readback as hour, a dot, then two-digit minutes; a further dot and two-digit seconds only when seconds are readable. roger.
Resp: 2.09
